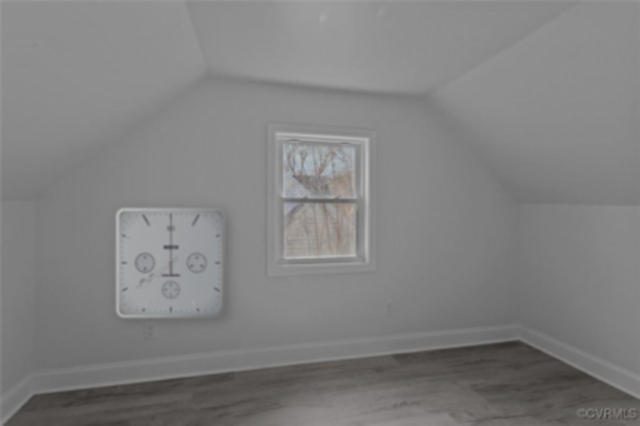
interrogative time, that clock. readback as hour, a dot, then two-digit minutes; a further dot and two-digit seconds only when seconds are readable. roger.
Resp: 7.39
